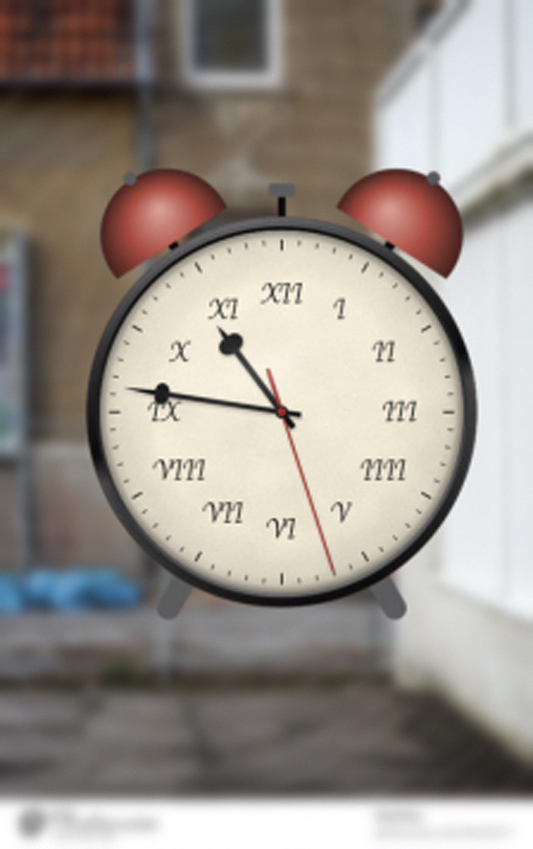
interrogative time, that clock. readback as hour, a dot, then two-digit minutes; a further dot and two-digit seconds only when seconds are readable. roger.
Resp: 10.46.27
